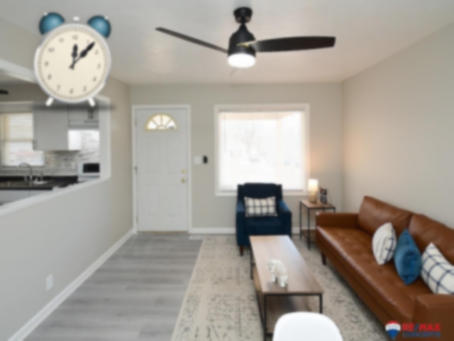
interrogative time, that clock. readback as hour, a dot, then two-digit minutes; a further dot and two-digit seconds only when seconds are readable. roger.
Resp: 12.07
